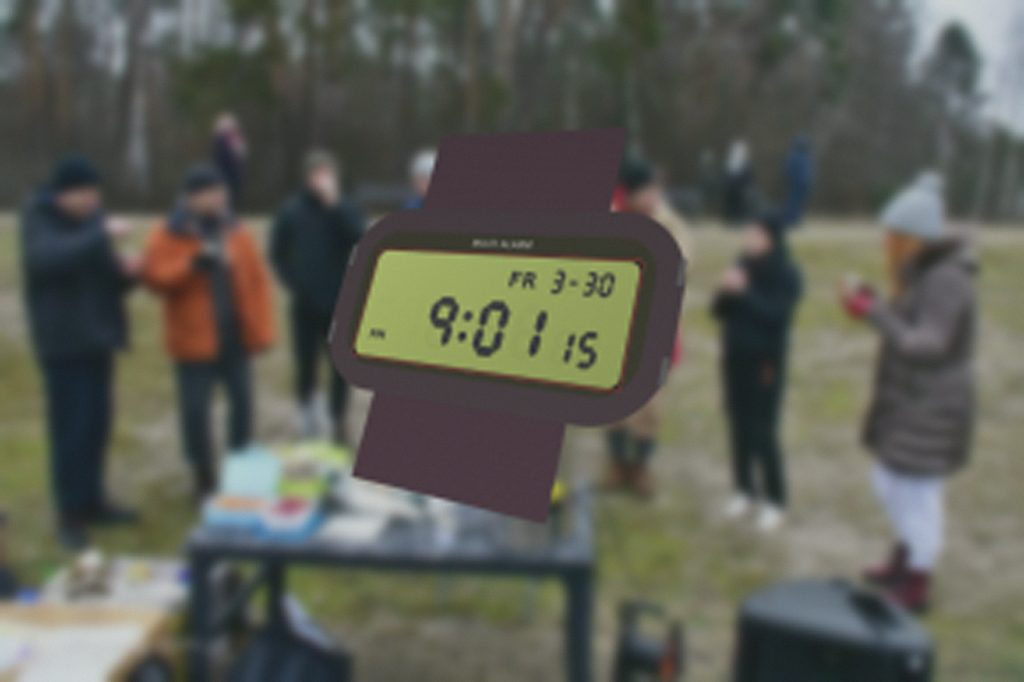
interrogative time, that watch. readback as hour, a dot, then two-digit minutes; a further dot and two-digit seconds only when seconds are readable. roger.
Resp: 9.01.15
